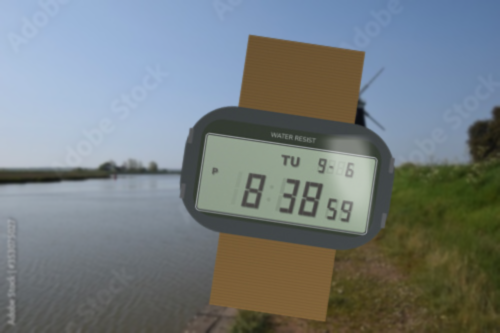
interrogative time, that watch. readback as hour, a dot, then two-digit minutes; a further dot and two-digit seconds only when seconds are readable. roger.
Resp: 8.38.59
